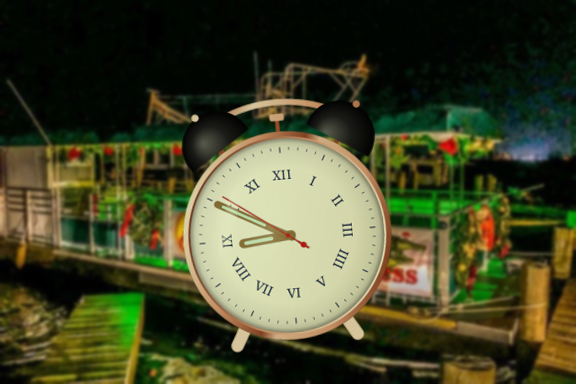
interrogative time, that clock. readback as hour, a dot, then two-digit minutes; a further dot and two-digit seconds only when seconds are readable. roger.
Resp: 8.49.51
